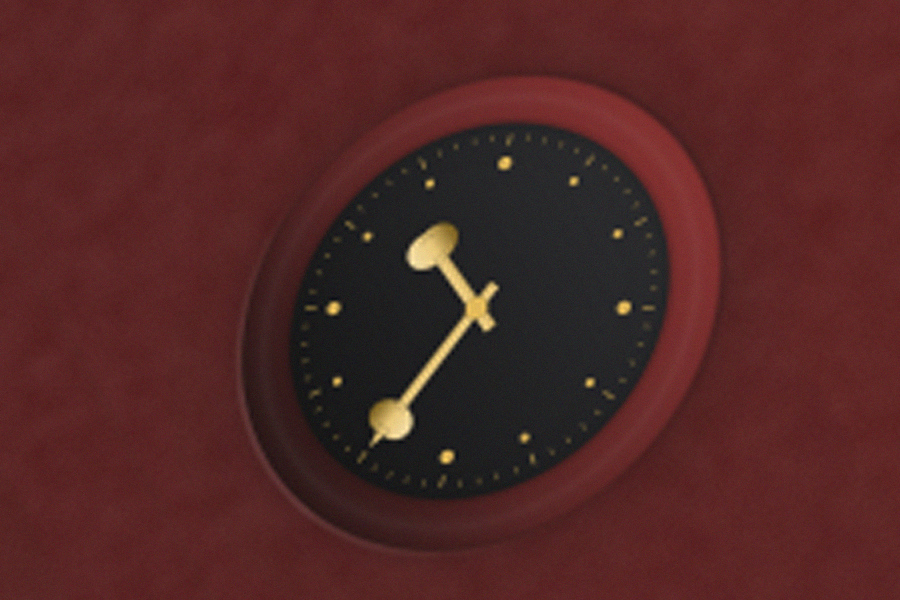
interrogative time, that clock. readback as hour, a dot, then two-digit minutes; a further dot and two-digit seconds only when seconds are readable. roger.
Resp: 10.35
